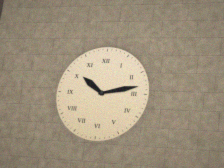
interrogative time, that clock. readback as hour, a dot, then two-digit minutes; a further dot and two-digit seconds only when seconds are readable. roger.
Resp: 10.13
